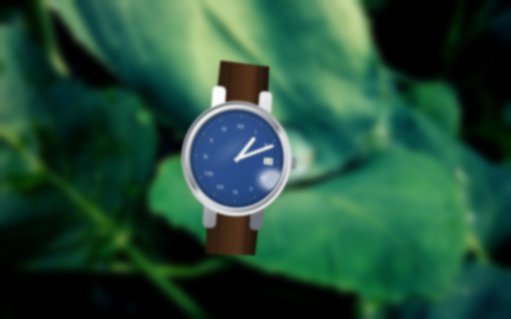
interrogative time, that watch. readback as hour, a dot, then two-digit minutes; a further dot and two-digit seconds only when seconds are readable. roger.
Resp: 1.11
